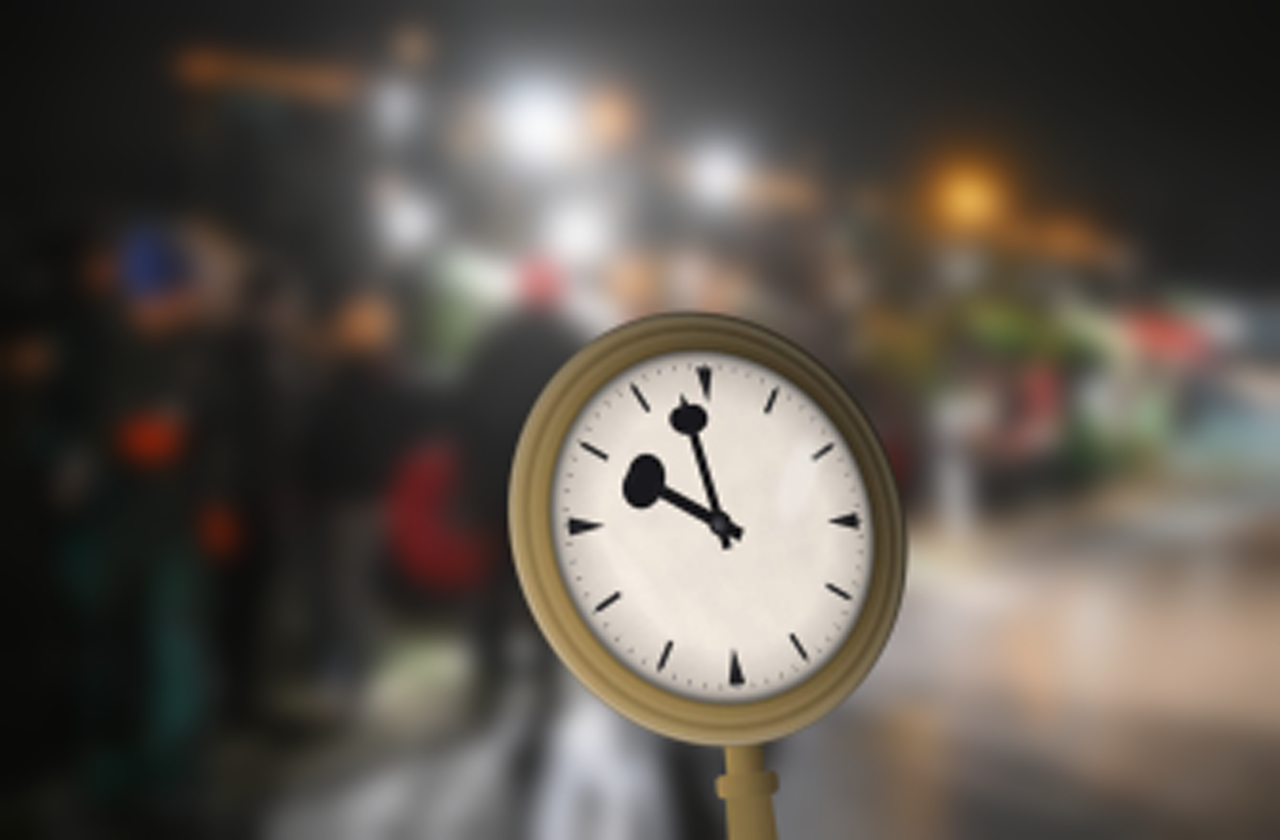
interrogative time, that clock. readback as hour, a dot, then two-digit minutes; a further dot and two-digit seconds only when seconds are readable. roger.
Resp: 9.58
